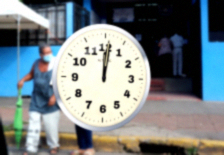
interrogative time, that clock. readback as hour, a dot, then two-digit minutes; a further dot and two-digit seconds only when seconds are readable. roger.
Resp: 12.01
